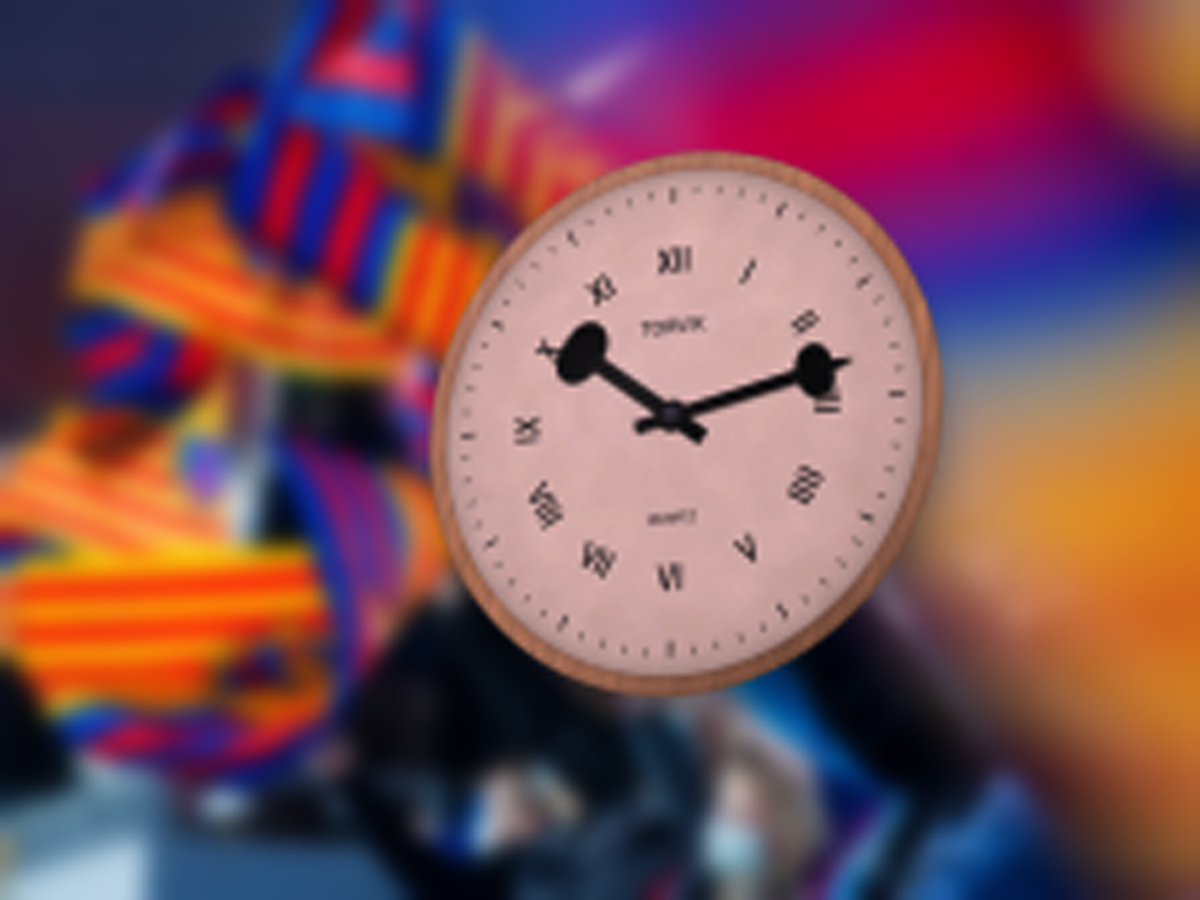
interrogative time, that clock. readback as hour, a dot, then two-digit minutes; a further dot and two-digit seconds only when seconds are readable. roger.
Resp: 10.13
